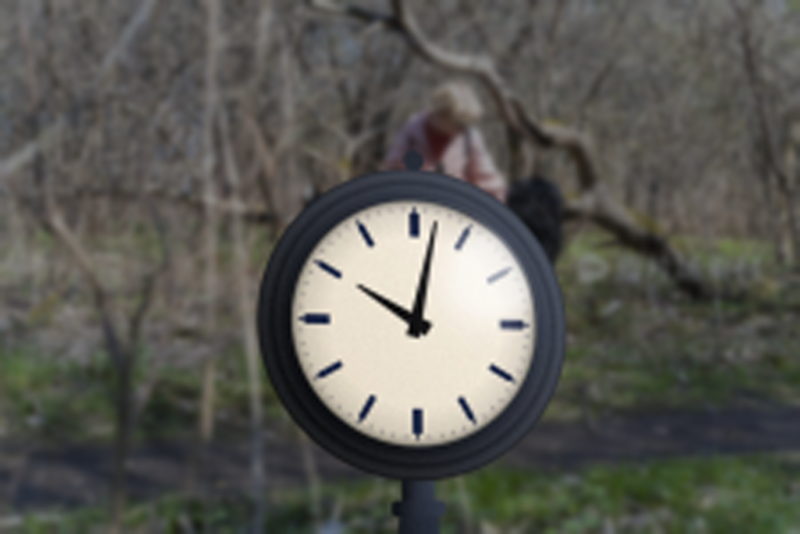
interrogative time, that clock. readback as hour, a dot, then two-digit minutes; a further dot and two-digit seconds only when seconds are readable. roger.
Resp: 10.02
